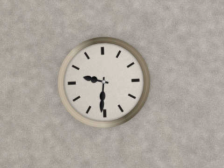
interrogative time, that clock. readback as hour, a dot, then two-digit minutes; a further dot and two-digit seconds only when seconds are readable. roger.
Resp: 9.31
